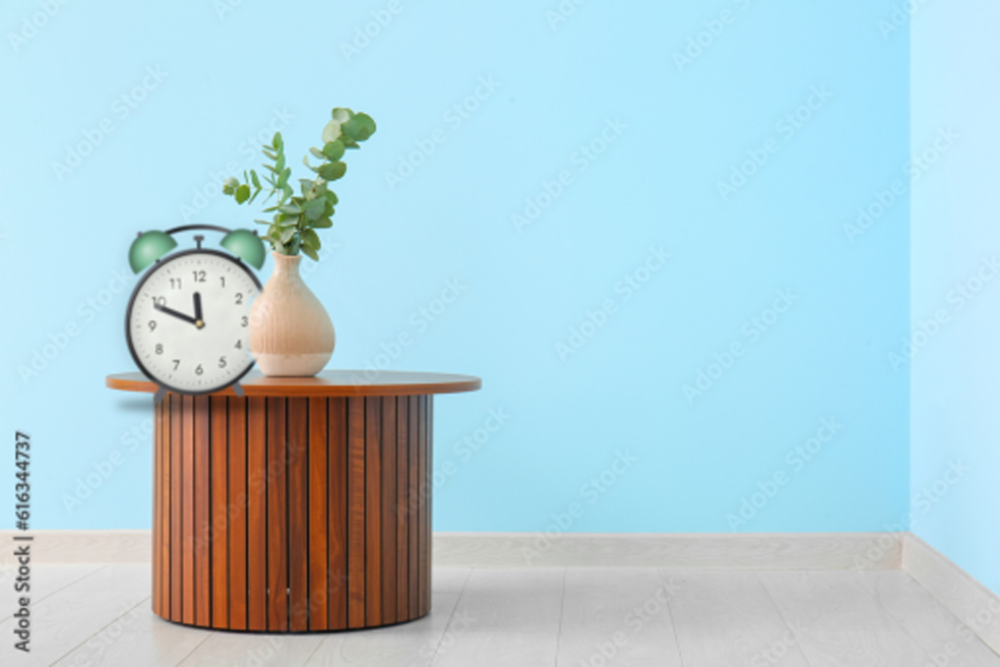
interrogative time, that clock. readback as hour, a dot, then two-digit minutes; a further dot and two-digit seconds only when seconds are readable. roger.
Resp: 11.49
